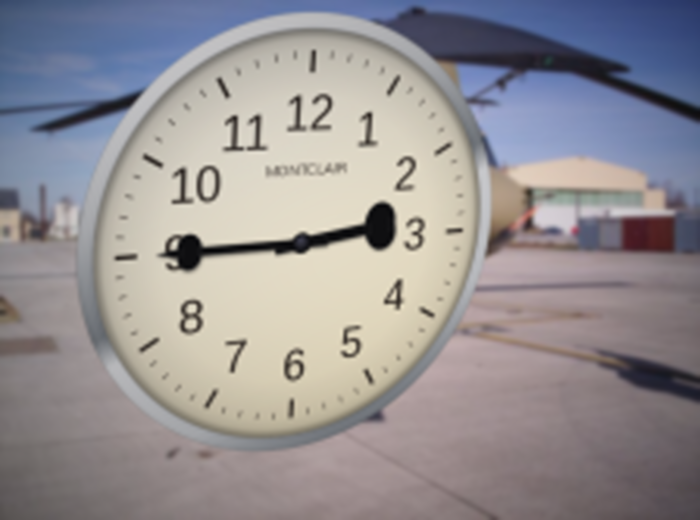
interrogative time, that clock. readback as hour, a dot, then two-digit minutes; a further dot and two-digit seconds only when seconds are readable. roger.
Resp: 2.45
